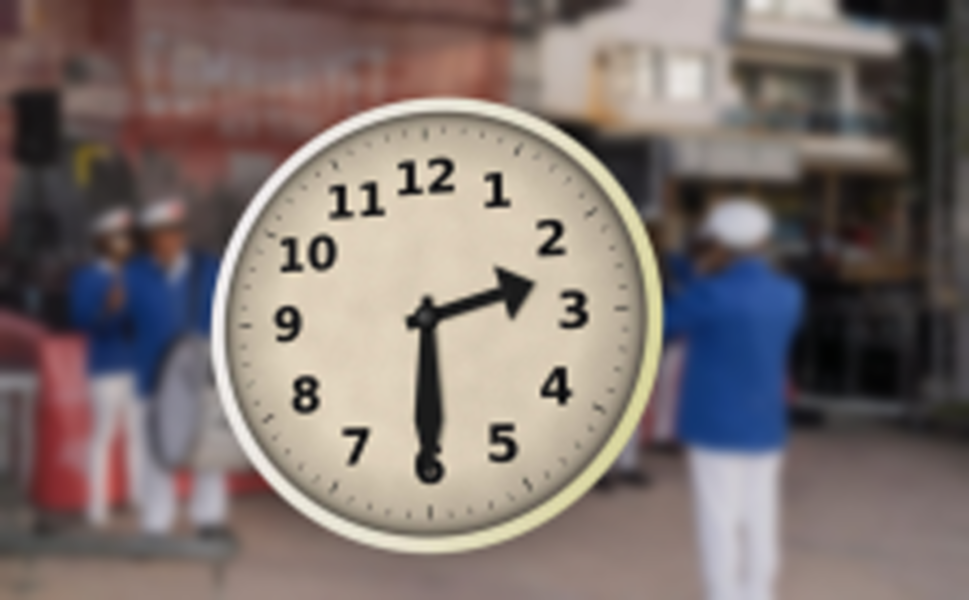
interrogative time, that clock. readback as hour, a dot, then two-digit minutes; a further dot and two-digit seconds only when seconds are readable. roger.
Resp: 2.30
